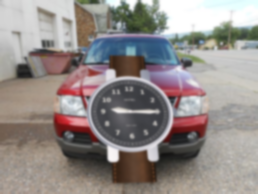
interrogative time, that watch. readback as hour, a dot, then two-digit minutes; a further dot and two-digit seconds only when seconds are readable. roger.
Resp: 9.15
